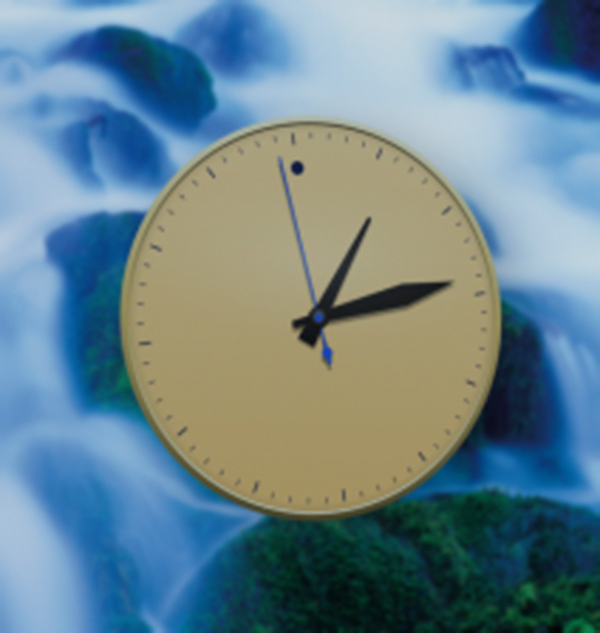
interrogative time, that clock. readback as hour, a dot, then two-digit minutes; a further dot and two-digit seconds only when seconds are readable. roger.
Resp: 1.13.59
